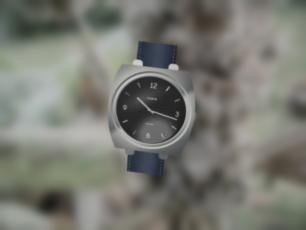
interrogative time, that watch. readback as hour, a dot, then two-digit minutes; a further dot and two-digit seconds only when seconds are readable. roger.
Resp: 10.17
